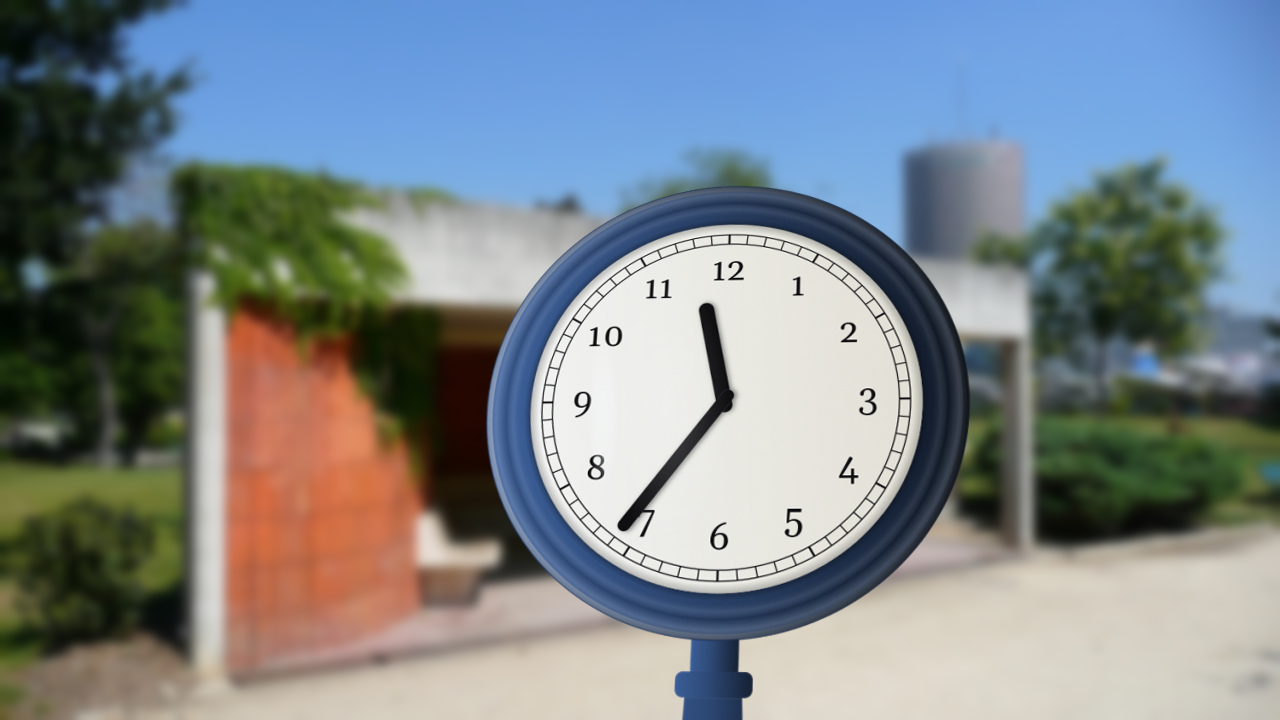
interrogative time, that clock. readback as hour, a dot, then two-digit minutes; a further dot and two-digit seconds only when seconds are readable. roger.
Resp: 11.36
